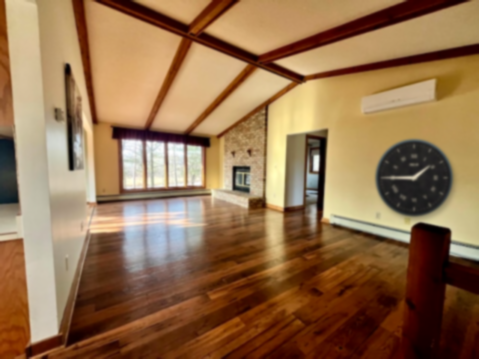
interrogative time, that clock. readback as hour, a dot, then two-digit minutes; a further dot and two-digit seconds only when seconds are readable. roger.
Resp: 1.45
